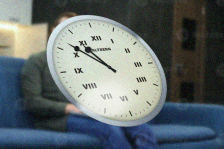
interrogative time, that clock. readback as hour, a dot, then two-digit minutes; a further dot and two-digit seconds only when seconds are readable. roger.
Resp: 10.52
